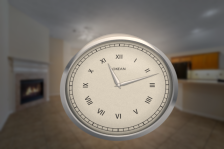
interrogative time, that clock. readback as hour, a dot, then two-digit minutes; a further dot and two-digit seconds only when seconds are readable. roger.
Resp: 11.12
